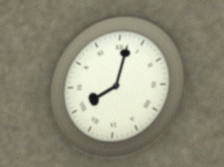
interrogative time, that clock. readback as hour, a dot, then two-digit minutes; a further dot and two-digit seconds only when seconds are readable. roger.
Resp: 8.02
